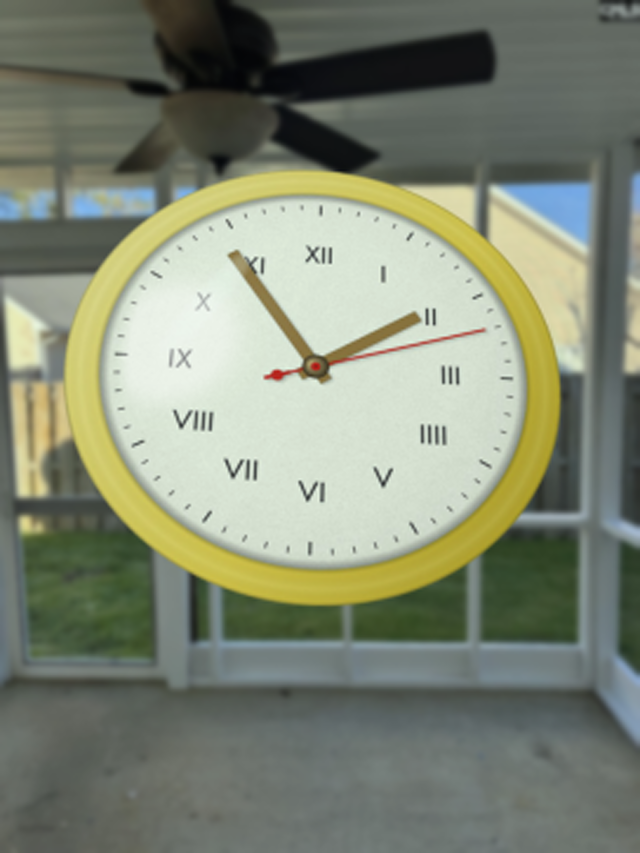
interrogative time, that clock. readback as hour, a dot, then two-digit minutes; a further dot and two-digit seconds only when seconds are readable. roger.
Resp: 1.54.12
